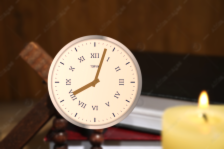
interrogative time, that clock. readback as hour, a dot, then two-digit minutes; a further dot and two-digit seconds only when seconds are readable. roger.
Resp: 8.03
